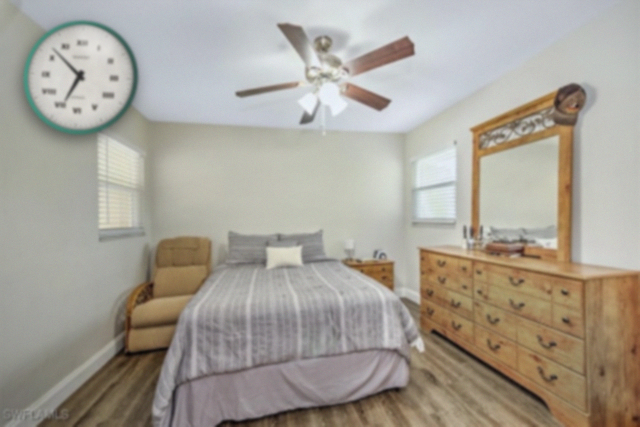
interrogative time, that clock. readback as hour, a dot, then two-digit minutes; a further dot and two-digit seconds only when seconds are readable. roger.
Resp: 6.52
